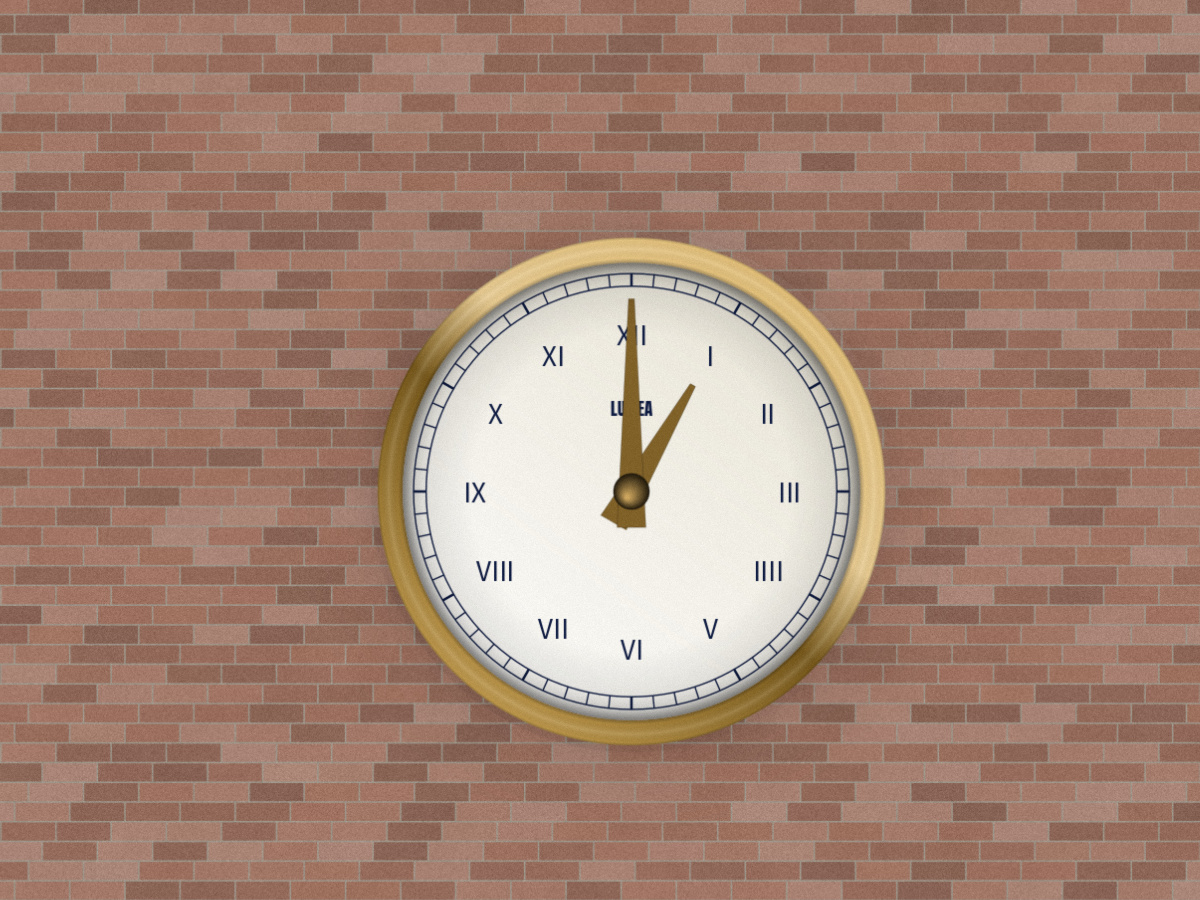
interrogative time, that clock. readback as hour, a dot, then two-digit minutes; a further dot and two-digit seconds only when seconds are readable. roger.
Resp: 1.00
